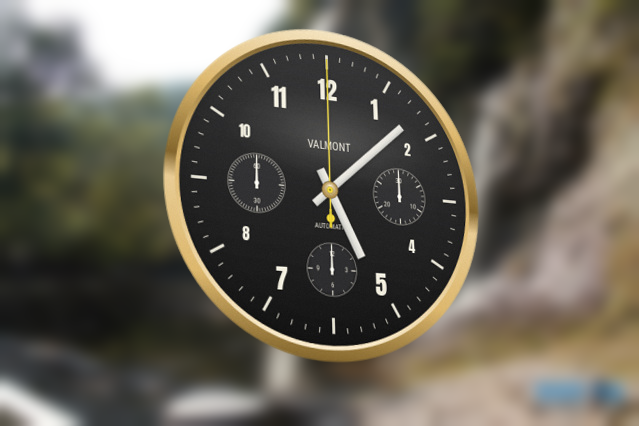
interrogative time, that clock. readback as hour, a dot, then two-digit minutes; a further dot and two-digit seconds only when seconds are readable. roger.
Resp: 5.08
